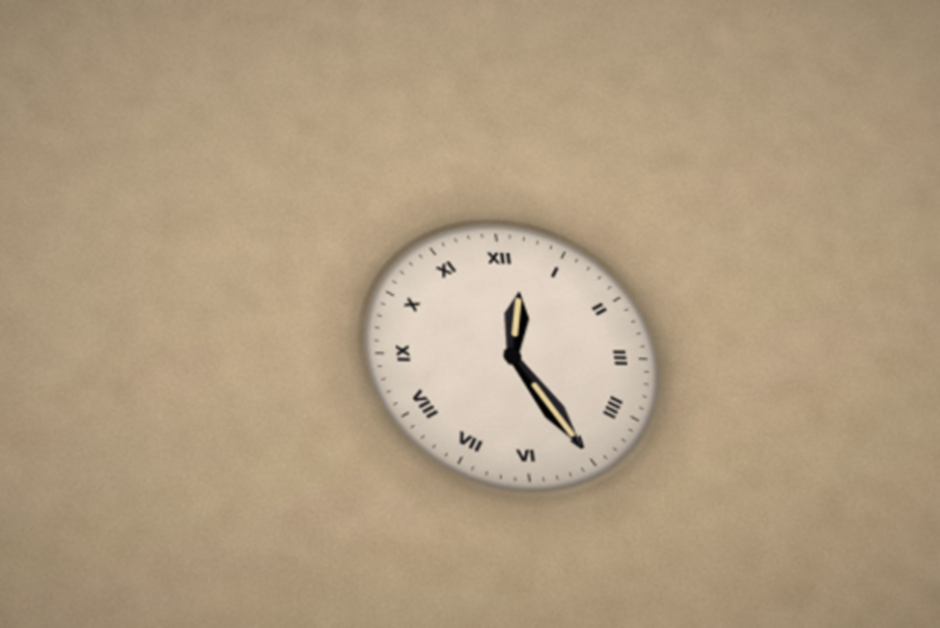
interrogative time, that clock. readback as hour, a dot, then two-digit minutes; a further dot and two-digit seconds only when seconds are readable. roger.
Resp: 12.25
